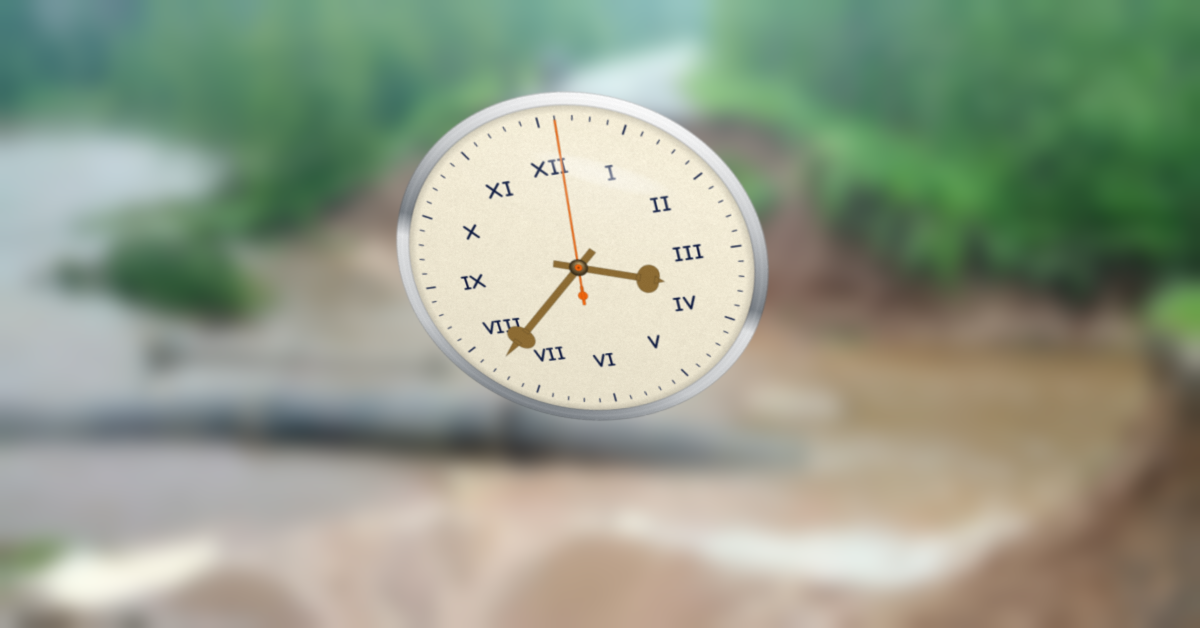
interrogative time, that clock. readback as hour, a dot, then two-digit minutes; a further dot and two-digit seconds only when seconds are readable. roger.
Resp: 3.38.01
